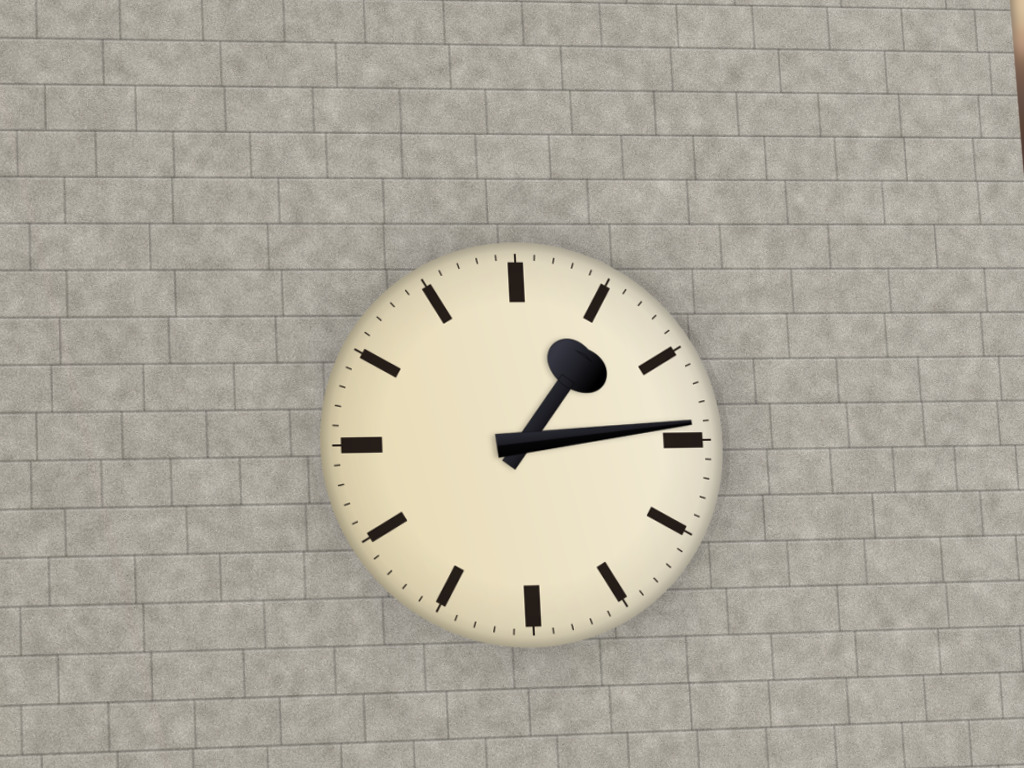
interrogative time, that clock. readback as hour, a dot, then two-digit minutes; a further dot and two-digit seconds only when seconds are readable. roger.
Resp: 1.14
